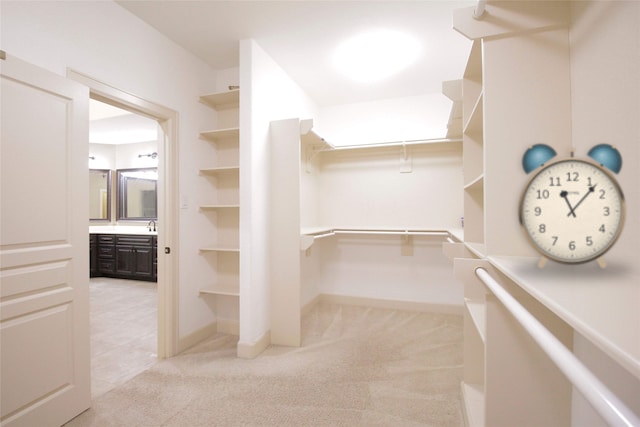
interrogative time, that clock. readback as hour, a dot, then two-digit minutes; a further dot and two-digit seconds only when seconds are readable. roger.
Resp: 11.07
